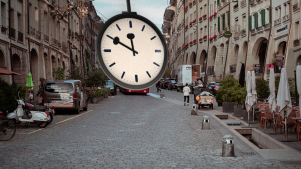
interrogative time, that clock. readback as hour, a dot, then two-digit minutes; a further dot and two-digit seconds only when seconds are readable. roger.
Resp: 11.50
